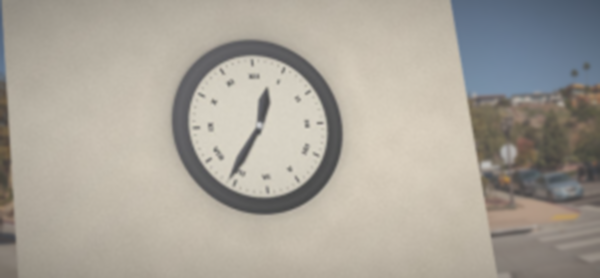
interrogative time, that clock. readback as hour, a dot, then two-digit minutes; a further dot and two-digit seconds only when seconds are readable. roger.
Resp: 12.36
